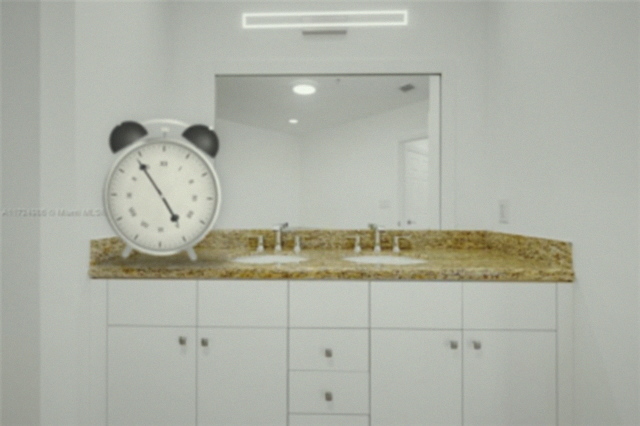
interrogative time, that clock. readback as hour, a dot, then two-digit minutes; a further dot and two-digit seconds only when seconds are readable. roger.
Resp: 4.54
